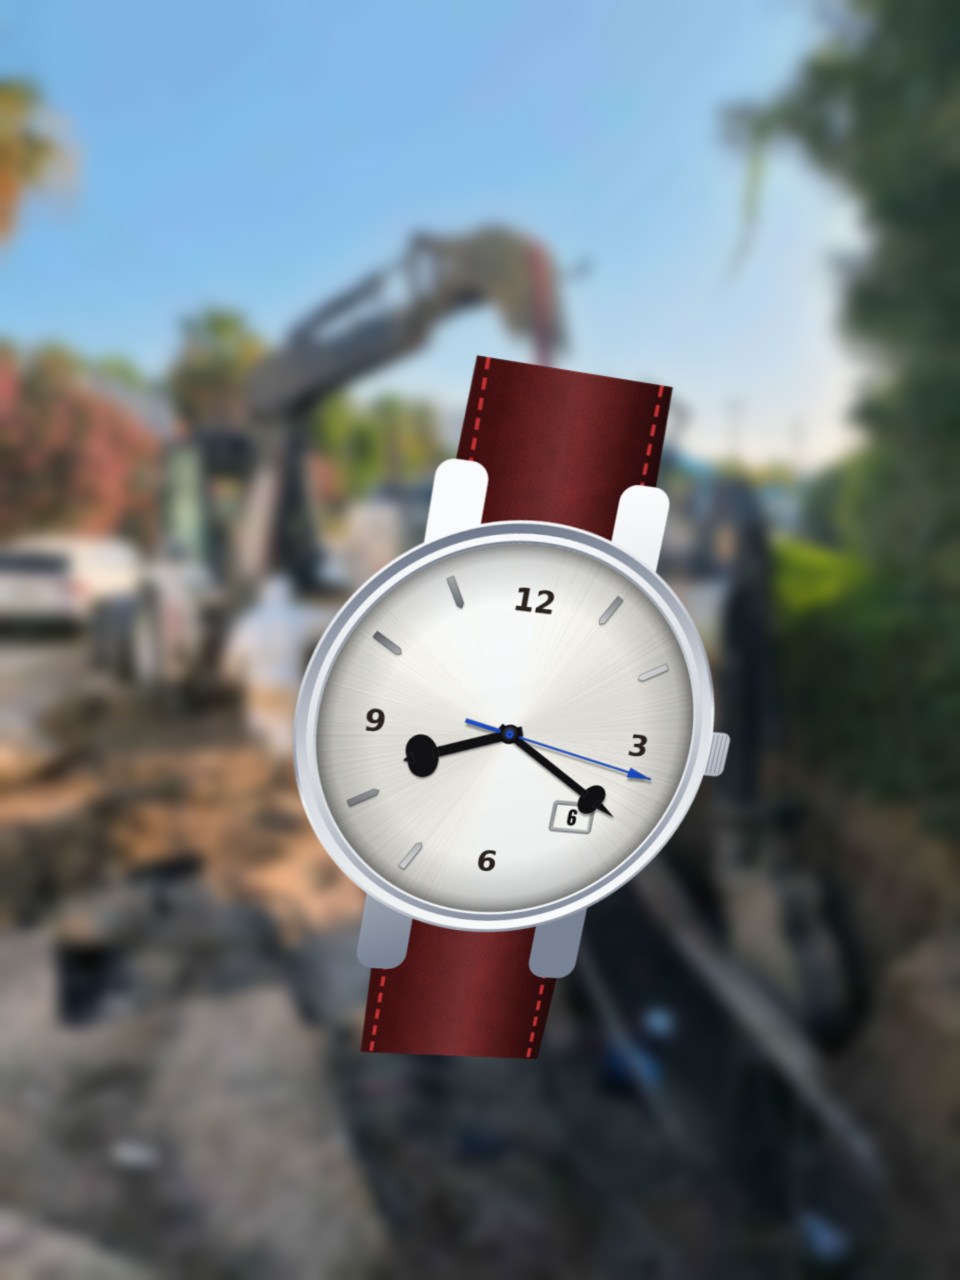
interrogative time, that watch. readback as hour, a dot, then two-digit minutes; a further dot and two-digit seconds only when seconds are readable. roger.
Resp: 8.20.17
